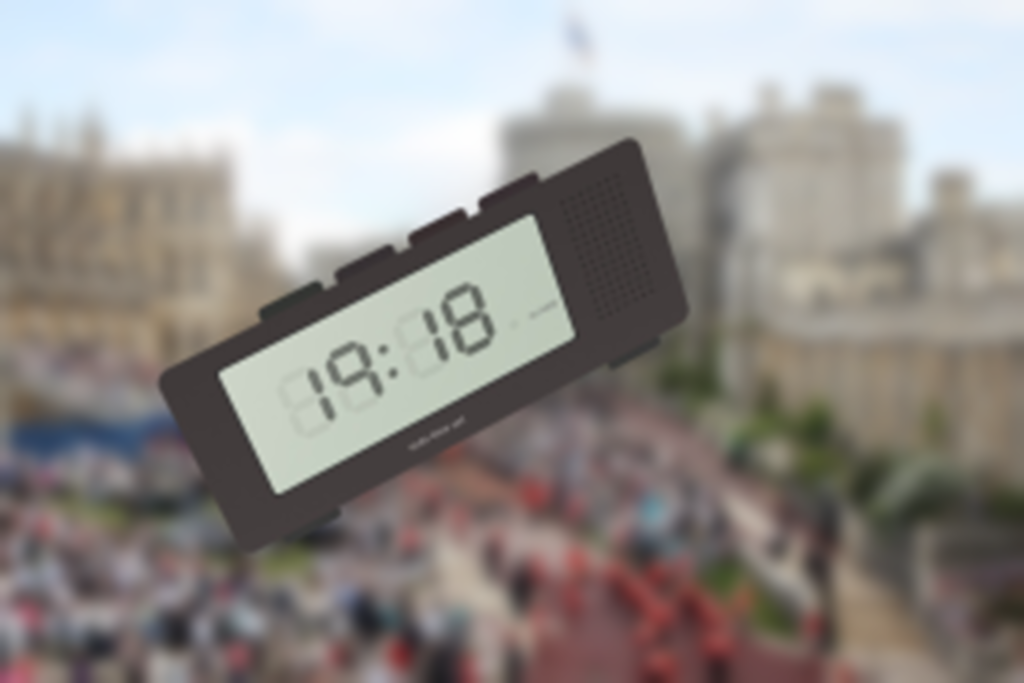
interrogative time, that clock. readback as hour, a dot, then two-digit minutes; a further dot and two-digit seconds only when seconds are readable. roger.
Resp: 19.18
